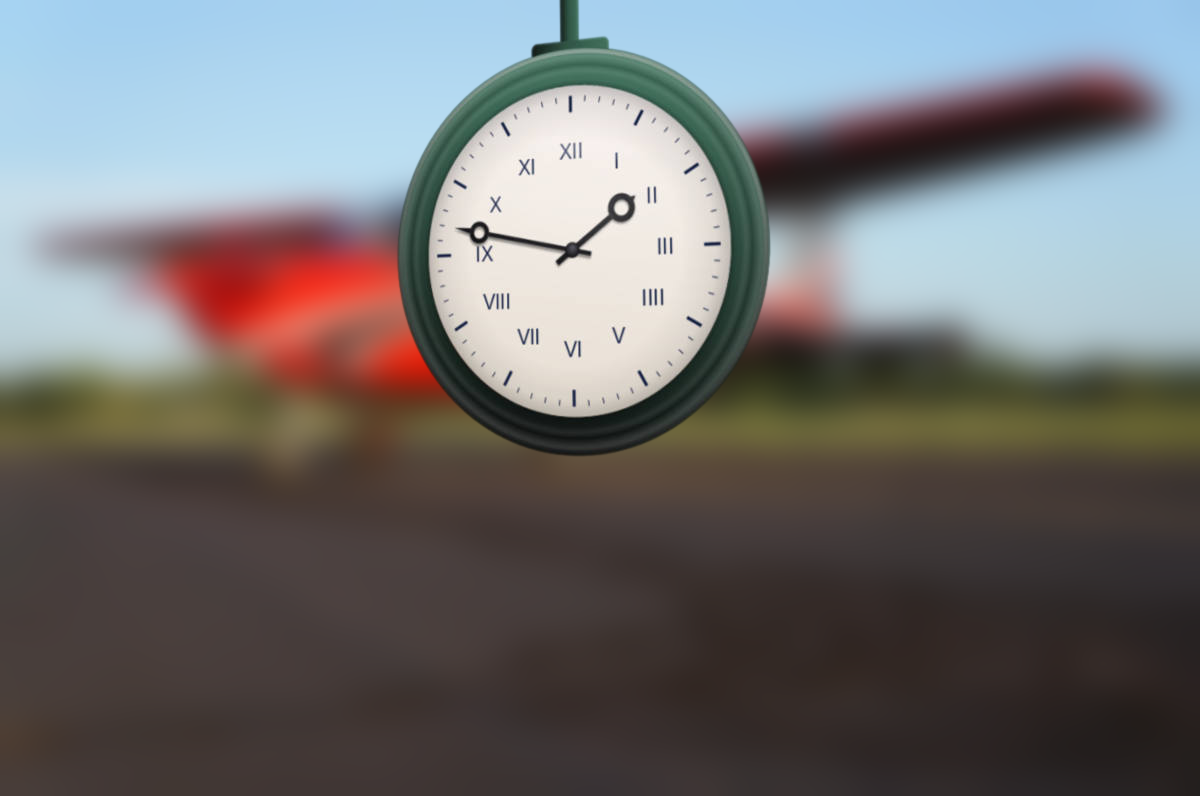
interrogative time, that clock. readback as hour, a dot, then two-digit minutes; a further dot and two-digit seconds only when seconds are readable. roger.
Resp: 1.47
